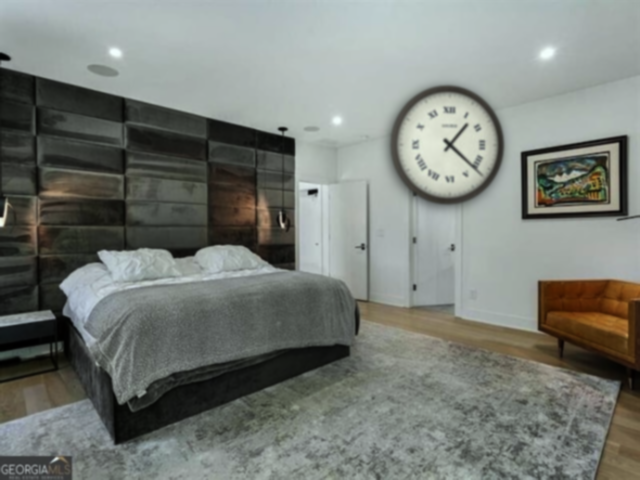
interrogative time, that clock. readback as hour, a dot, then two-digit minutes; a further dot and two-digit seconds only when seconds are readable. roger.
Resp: 1.22
